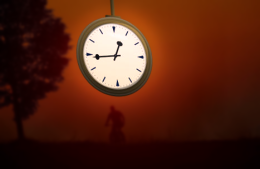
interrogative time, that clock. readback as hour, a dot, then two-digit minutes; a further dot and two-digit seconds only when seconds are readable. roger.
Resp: 12.44
